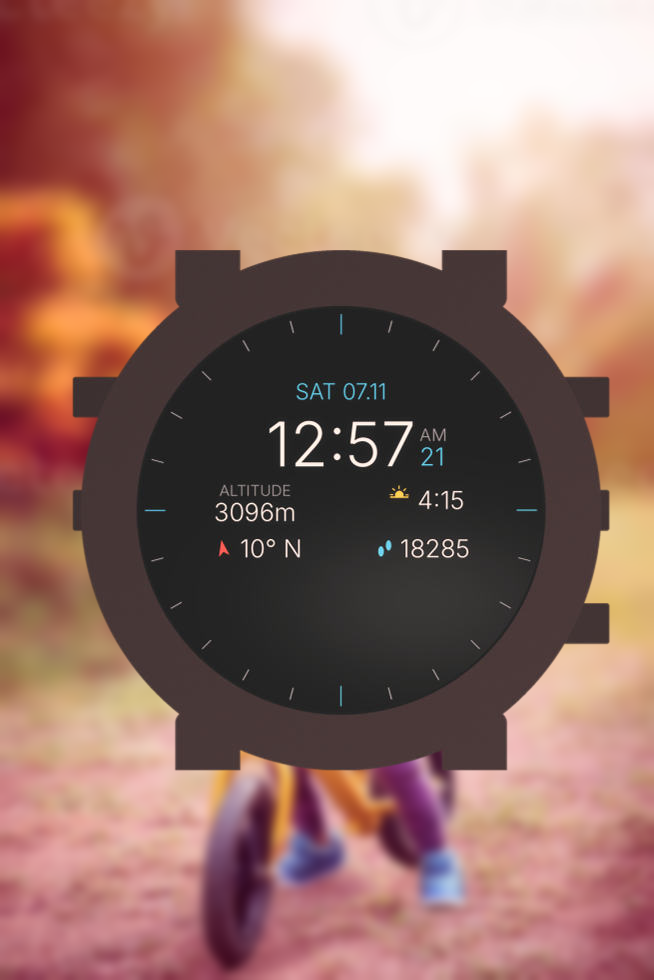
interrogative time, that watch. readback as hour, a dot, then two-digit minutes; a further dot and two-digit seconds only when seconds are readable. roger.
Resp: 12.57.21
